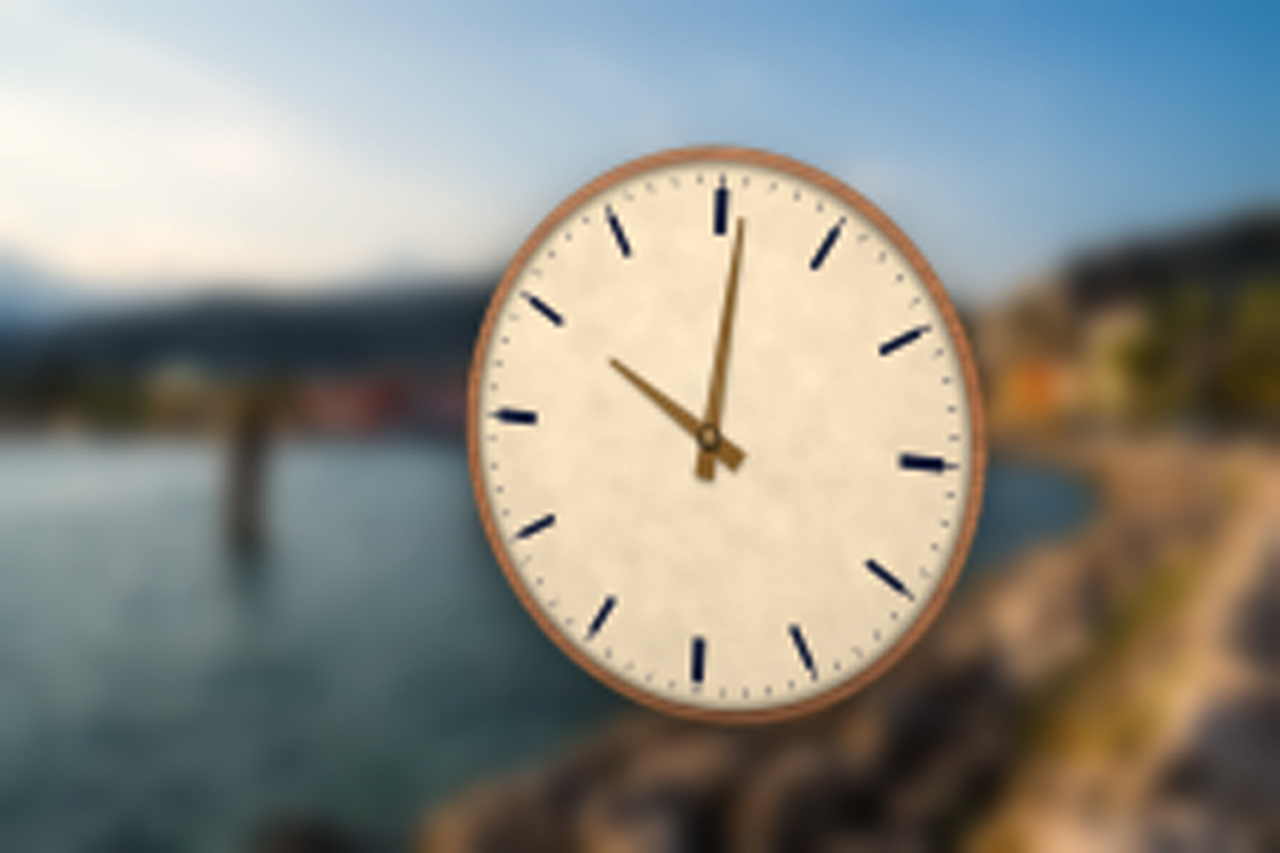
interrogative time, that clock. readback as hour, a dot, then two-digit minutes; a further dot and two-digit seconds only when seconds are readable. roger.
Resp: 10.01
